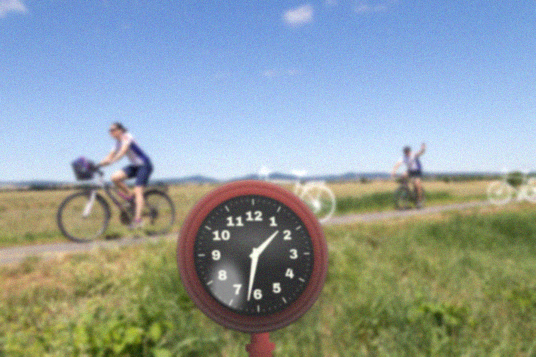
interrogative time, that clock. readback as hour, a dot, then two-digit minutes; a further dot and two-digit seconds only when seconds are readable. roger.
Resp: 1.32
